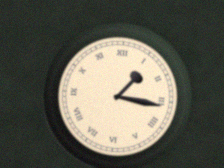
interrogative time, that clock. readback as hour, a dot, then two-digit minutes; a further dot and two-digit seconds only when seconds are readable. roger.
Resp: 1.16
